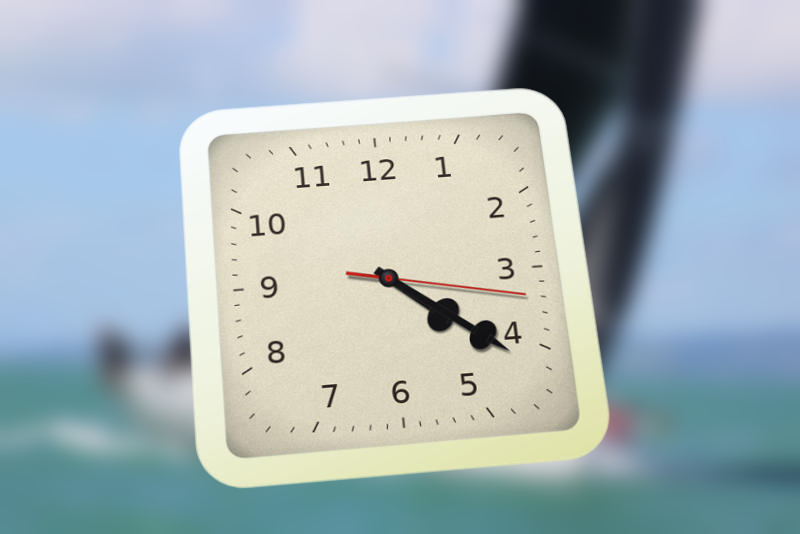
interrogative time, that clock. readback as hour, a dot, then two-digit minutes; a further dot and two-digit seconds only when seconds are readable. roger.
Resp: 4.21.17
